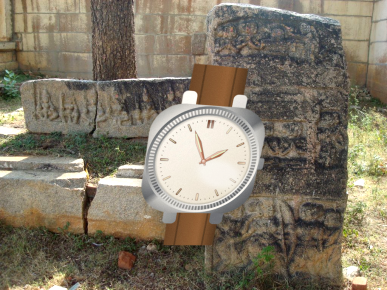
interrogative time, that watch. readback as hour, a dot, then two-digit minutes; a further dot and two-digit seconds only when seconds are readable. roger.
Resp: 1.56
